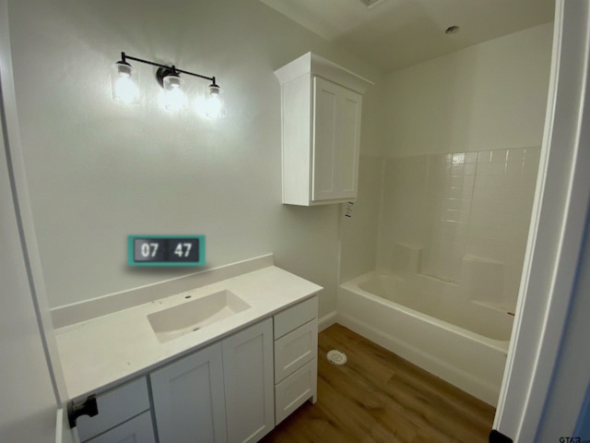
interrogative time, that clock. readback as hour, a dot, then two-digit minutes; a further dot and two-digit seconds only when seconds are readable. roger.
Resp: 7.47
